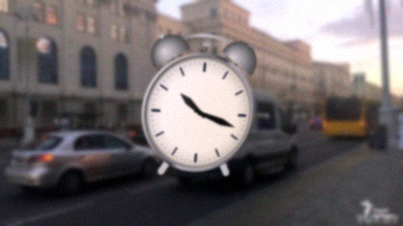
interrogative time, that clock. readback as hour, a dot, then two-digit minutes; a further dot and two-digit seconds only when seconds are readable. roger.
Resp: 10.18
